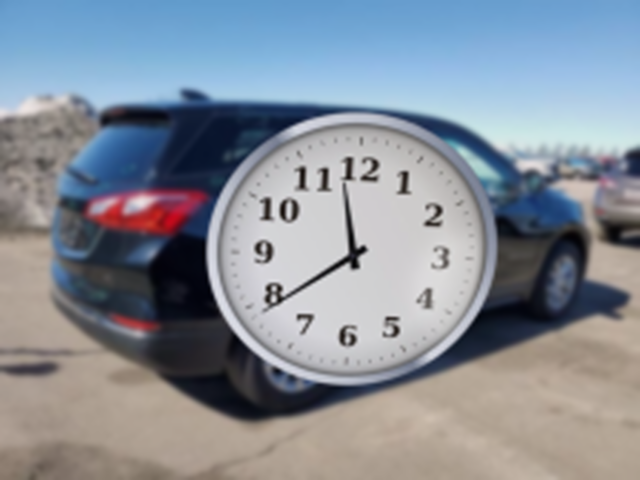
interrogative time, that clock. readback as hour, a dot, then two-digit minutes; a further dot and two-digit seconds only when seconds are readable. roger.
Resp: 11.39
